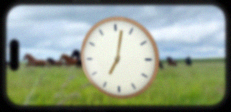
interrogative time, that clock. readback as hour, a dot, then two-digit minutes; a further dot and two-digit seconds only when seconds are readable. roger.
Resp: 7.02
